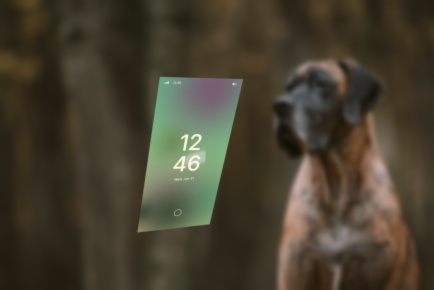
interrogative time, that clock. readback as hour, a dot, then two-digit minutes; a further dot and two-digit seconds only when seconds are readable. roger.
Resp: 12.46
